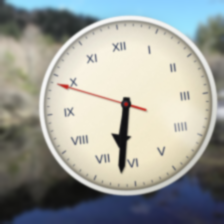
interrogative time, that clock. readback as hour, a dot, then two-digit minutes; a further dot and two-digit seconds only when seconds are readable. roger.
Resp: 6.31.49
